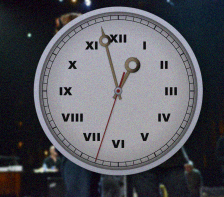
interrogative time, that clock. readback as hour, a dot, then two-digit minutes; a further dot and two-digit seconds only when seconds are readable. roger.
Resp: 12.57.33
